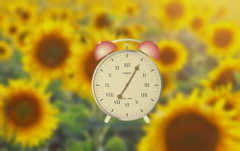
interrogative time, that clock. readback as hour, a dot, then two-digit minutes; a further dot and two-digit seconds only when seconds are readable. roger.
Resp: 7.05
